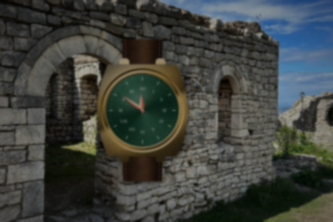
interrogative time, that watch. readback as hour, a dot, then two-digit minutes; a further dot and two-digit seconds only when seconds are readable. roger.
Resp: 11.51
